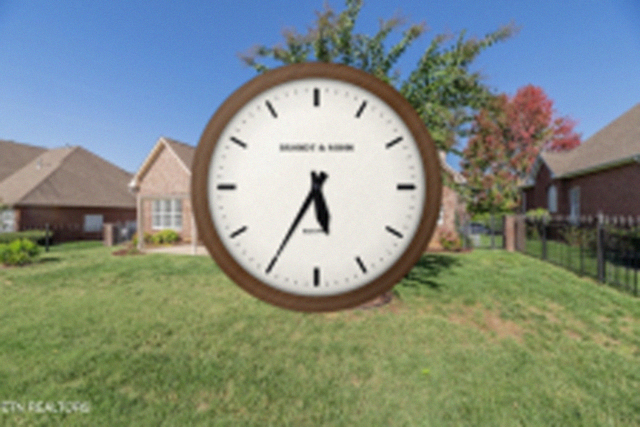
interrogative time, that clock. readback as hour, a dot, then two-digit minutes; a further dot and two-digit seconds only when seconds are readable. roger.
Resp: 5.35
